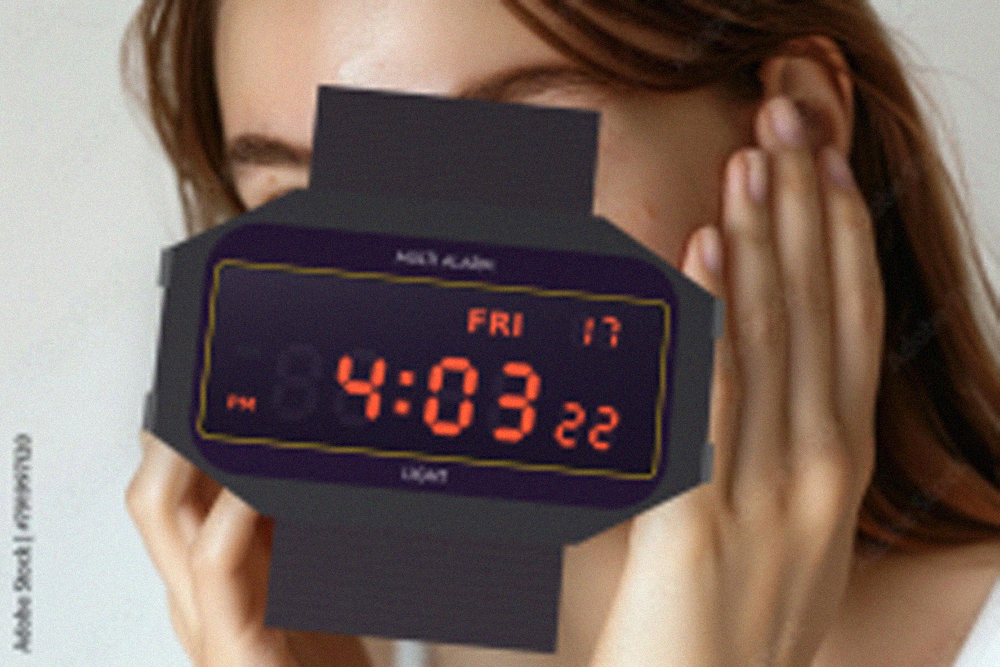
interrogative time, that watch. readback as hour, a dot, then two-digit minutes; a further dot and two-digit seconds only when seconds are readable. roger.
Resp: 4.03.22
